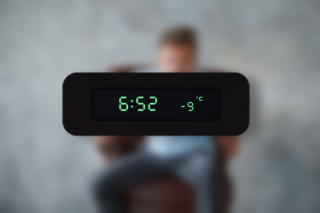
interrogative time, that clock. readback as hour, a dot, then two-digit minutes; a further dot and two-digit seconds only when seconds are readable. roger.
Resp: 6.52
